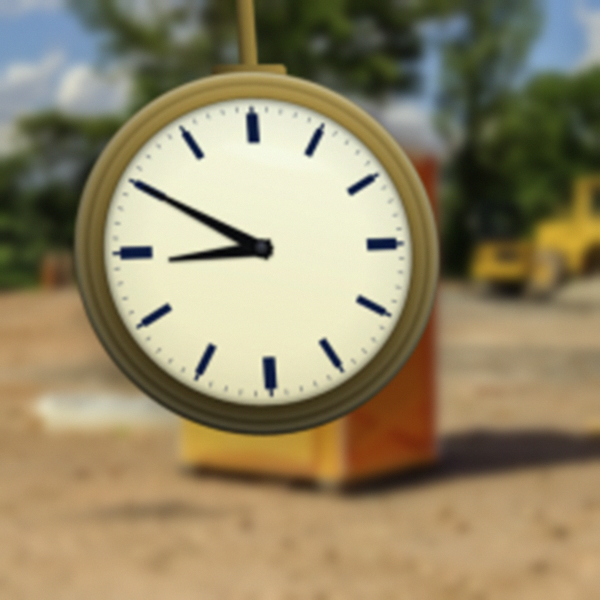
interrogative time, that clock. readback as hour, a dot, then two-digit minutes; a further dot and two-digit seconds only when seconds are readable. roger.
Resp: 8.50
